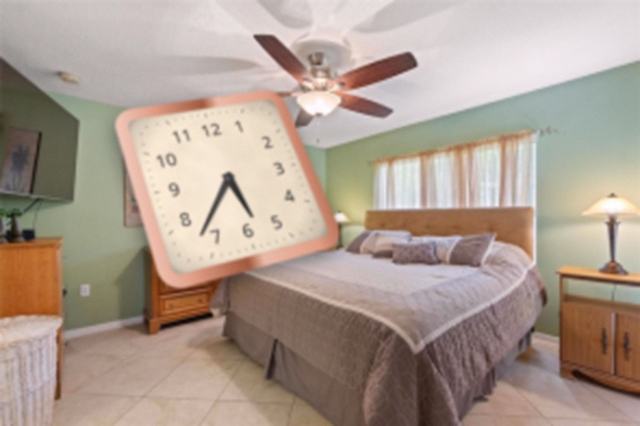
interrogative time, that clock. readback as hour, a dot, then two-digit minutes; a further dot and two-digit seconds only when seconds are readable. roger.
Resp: 5.37
